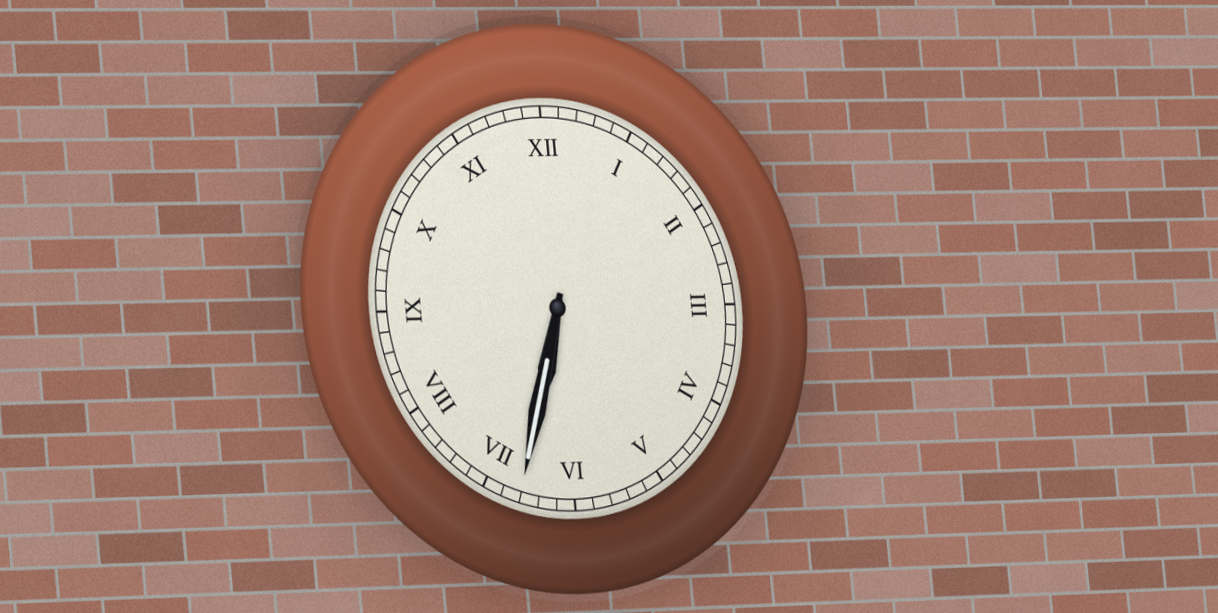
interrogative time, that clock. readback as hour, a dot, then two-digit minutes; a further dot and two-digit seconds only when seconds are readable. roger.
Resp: 6.33
